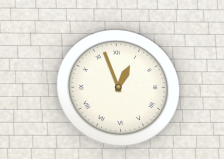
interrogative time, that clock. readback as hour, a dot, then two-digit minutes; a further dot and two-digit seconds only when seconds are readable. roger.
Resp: 12.57
